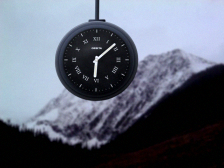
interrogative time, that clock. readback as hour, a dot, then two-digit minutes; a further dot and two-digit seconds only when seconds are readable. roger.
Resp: 6.08
